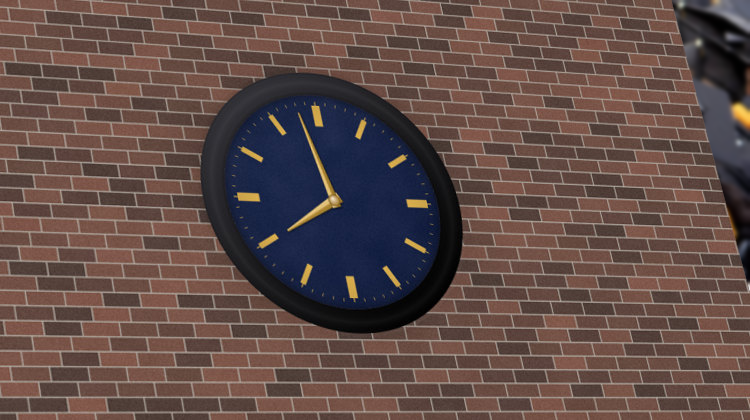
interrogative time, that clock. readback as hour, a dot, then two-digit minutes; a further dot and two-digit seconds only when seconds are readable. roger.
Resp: 7.58
